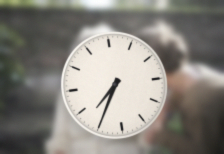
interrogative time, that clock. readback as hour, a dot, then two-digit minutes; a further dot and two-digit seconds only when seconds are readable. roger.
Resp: 7.35
